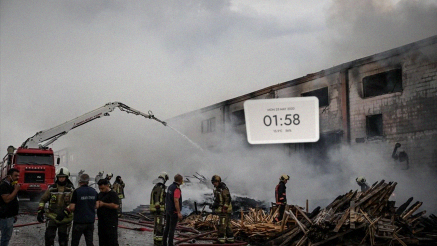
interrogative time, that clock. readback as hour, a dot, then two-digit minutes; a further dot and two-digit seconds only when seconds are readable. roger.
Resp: 1.58
